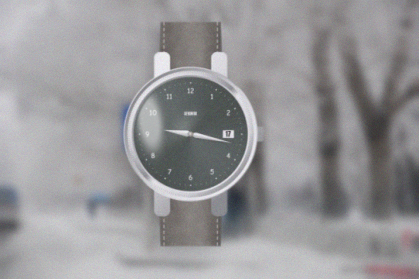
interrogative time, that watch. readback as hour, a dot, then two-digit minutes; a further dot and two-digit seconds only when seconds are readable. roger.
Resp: 9.17
